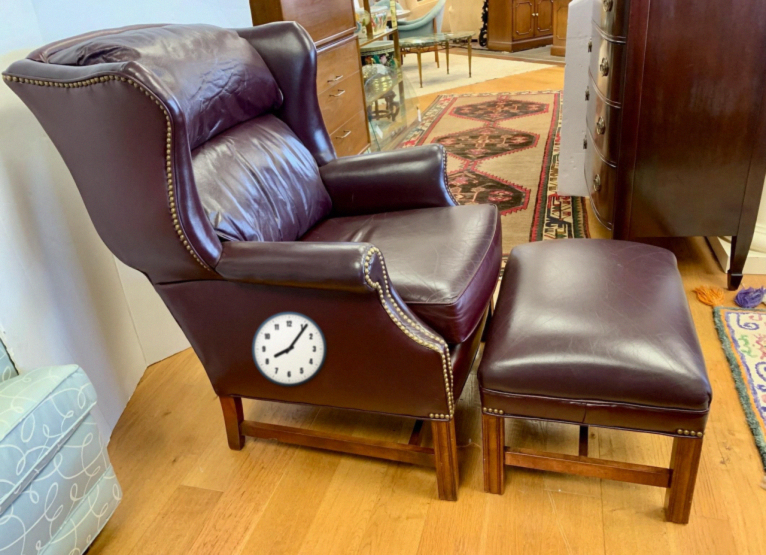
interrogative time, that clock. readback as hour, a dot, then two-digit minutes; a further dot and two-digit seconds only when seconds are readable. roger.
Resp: 8.06
